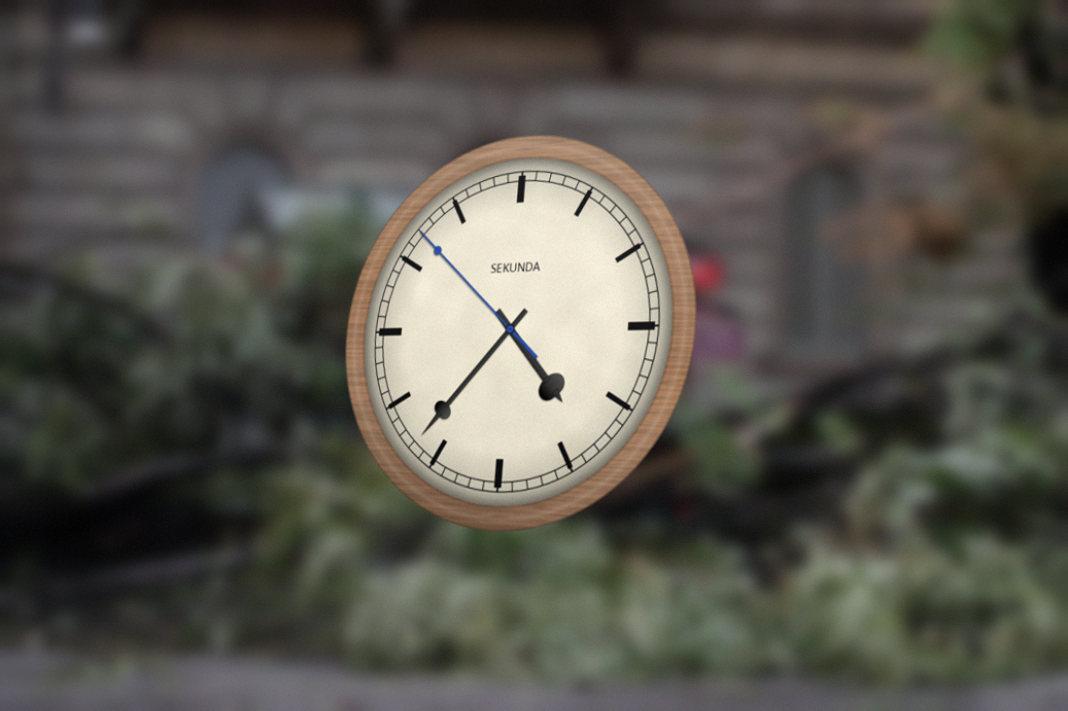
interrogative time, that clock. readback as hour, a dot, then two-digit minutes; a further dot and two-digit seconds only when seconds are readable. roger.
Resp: 4.36.52
